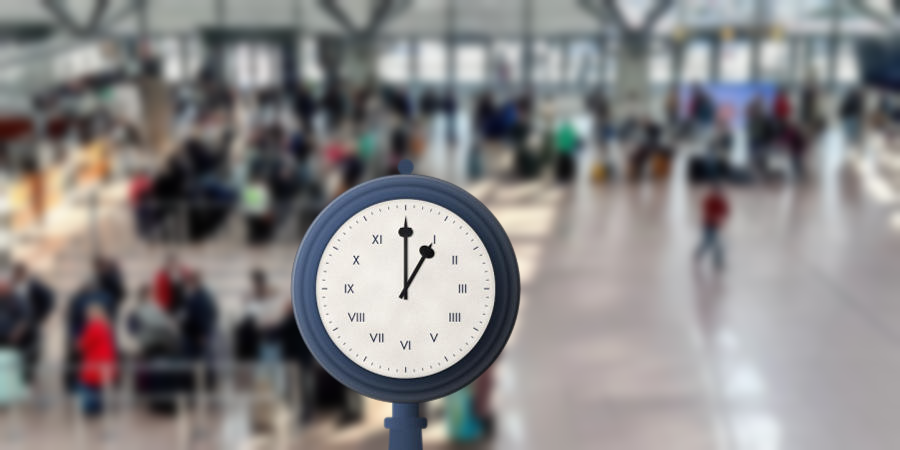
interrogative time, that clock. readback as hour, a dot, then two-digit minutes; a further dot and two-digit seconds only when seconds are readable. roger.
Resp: 1.00
